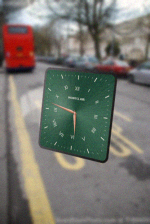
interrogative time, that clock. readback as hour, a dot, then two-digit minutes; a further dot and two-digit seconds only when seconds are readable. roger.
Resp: 5.47
